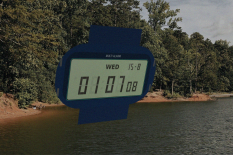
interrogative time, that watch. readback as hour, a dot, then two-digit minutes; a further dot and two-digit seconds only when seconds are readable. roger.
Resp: 1.07.08
